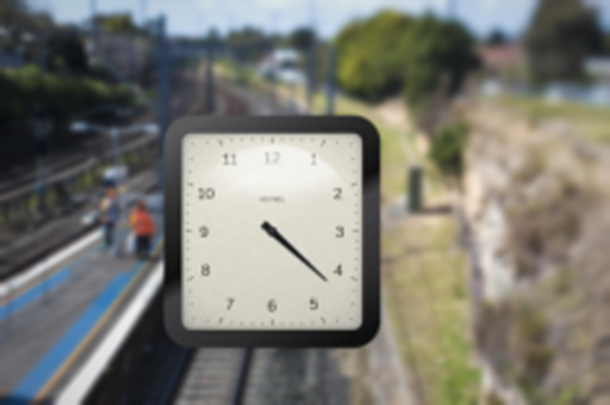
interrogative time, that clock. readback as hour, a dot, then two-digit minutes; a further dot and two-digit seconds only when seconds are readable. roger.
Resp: 4.22
